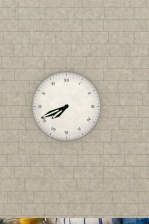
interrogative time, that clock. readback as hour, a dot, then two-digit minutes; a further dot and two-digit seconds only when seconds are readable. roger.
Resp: 7.41
